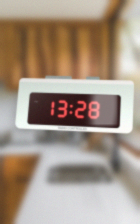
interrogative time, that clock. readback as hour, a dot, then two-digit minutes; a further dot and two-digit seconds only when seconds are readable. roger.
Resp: 13.28
